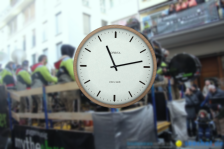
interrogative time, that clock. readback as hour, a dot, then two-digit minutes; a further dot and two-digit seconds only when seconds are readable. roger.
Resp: 11.13
